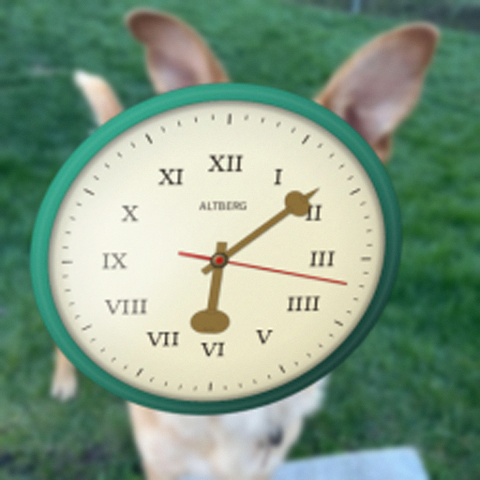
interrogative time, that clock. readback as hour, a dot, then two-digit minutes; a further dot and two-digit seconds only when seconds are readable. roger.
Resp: 6.08.17
